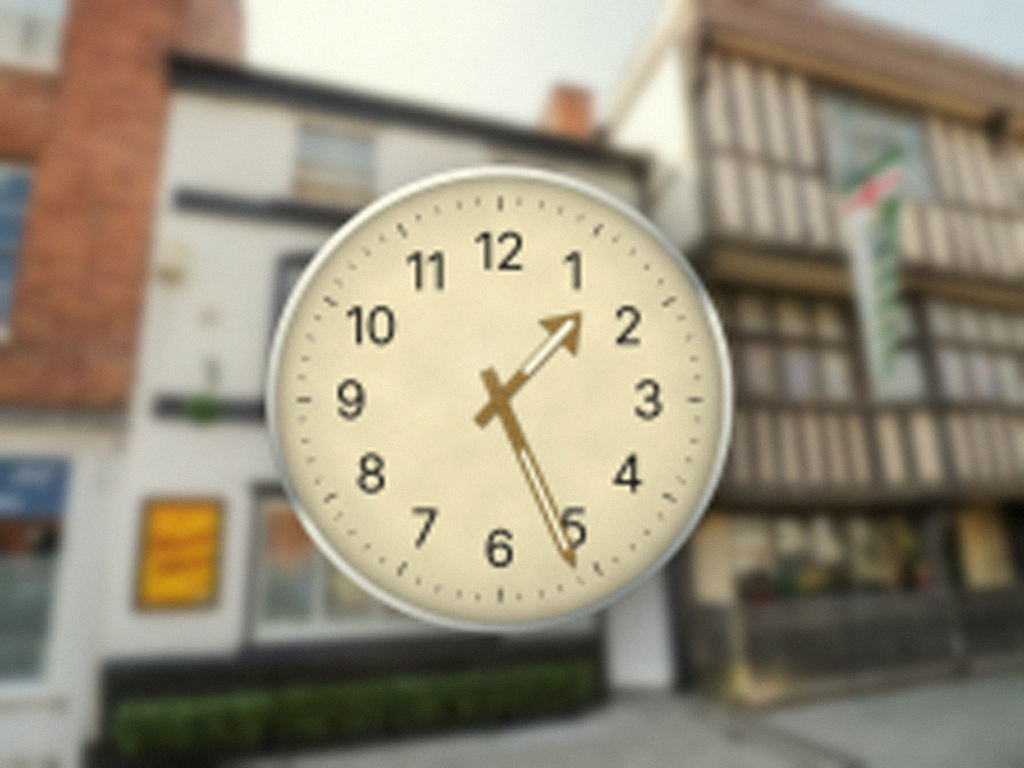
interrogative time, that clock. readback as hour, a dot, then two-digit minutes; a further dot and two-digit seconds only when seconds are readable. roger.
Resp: 1.26
